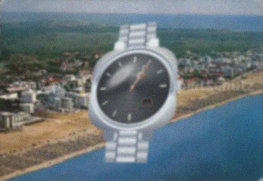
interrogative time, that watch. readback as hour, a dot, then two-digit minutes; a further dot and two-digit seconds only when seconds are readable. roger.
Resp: 1.05
